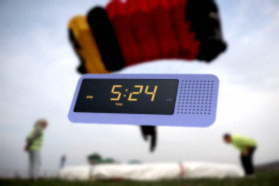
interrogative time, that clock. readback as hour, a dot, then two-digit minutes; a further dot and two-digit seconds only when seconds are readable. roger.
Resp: 5.24
